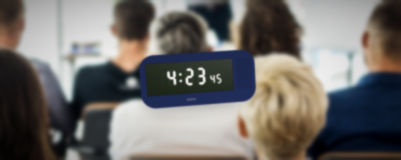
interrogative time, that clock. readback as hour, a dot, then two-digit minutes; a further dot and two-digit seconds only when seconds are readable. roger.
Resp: 4.23
